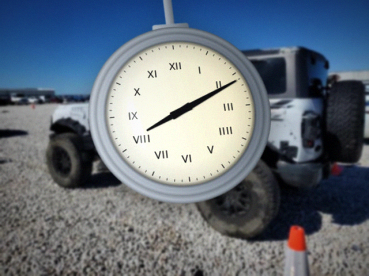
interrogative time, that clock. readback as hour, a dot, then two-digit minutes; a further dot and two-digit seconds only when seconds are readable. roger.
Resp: 8.11
